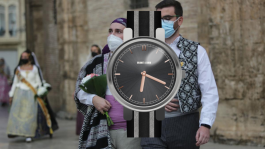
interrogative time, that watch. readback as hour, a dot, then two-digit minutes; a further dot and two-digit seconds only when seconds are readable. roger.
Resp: 6.19
